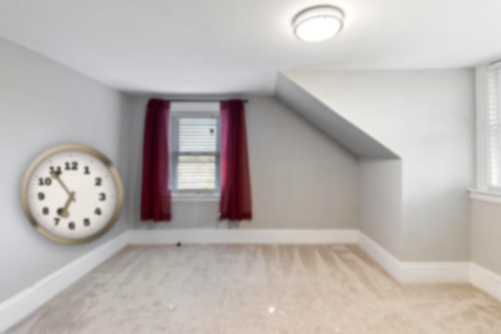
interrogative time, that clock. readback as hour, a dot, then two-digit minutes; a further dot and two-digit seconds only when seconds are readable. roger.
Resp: 6.54
